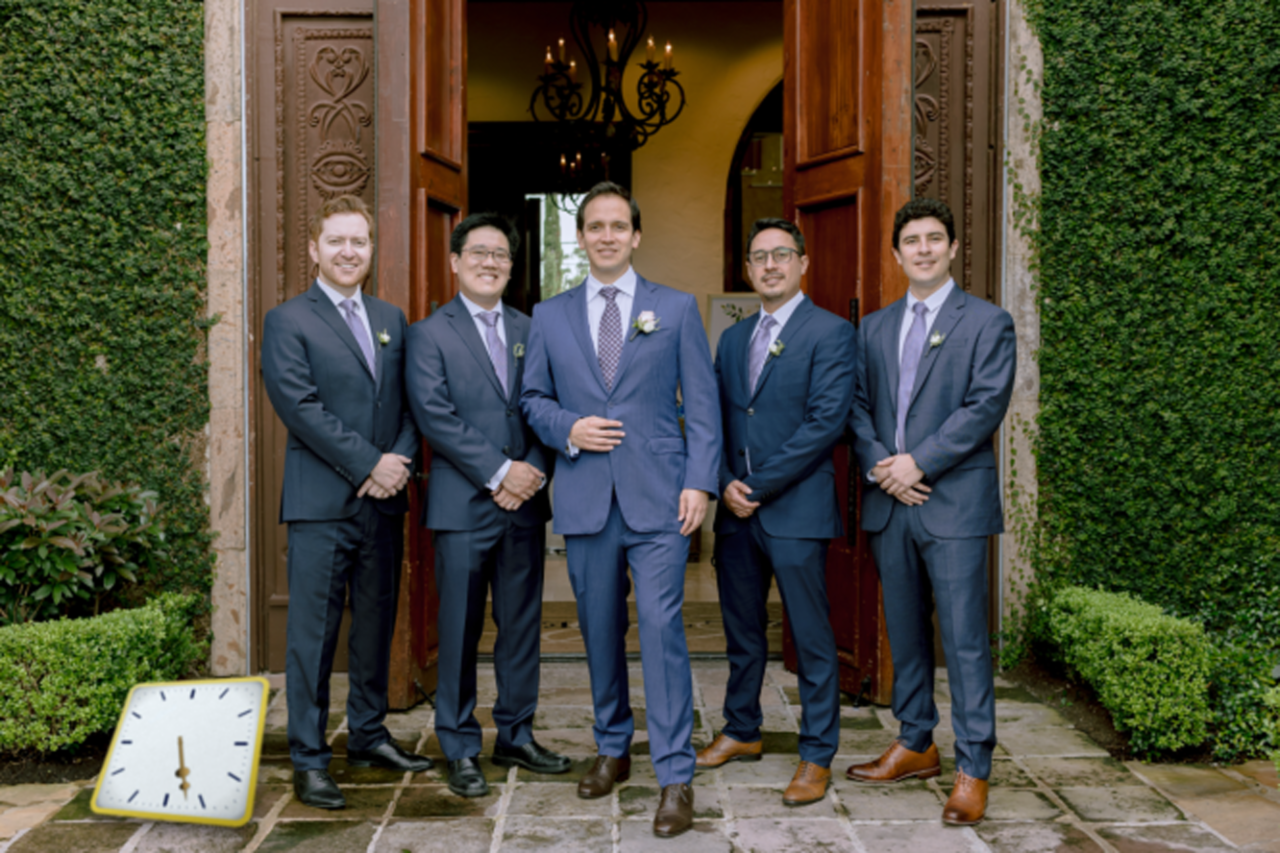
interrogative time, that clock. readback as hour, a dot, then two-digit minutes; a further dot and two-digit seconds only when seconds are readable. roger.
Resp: 5.27
